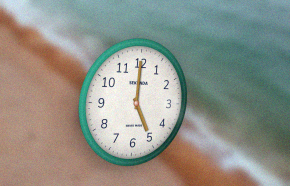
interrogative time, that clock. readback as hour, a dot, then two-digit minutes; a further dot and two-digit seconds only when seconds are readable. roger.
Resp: 5.00
